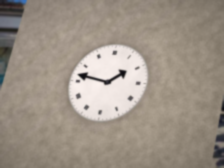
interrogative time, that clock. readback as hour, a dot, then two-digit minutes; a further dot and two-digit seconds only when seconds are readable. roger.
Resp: 1.47
